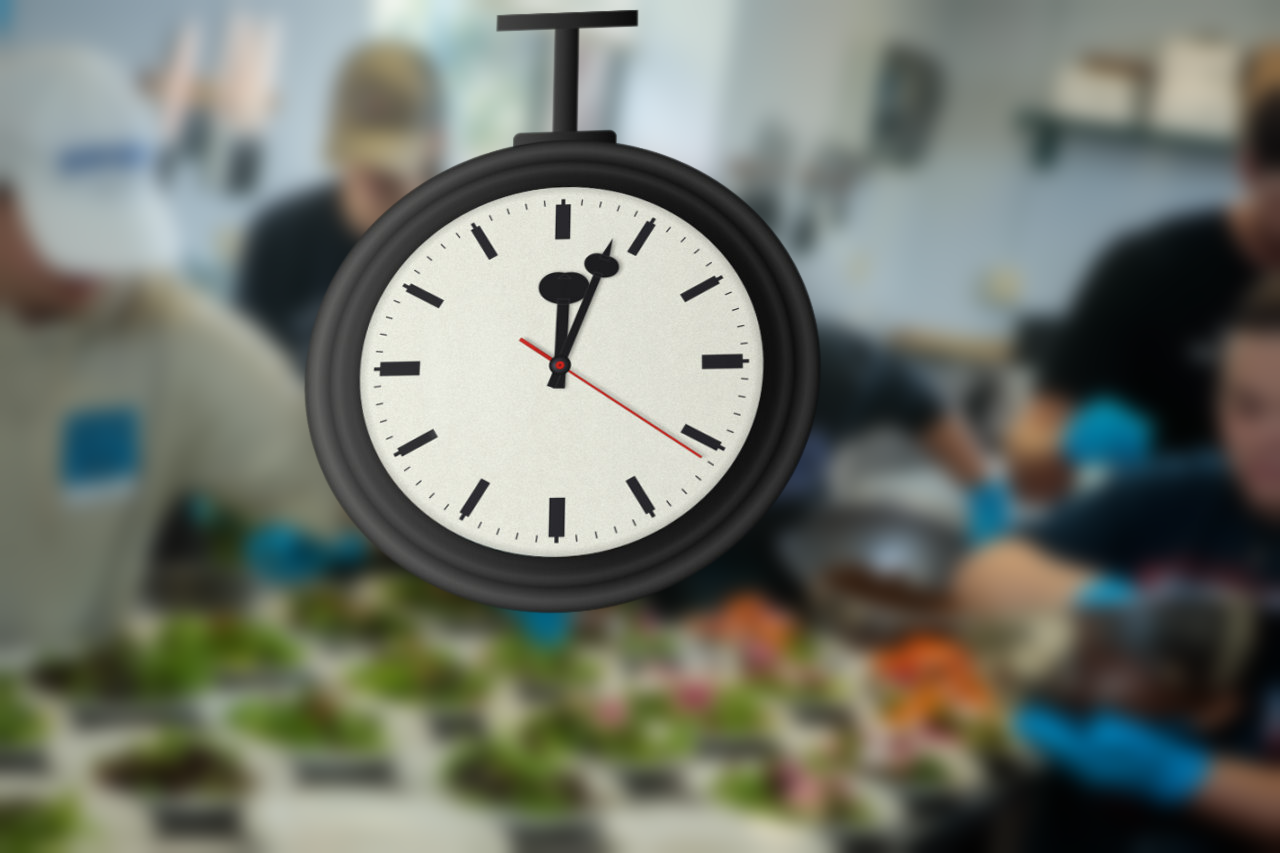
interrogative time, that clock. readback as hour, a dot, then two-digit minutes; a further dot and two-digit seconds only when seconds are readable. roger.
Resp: 12.03.21
